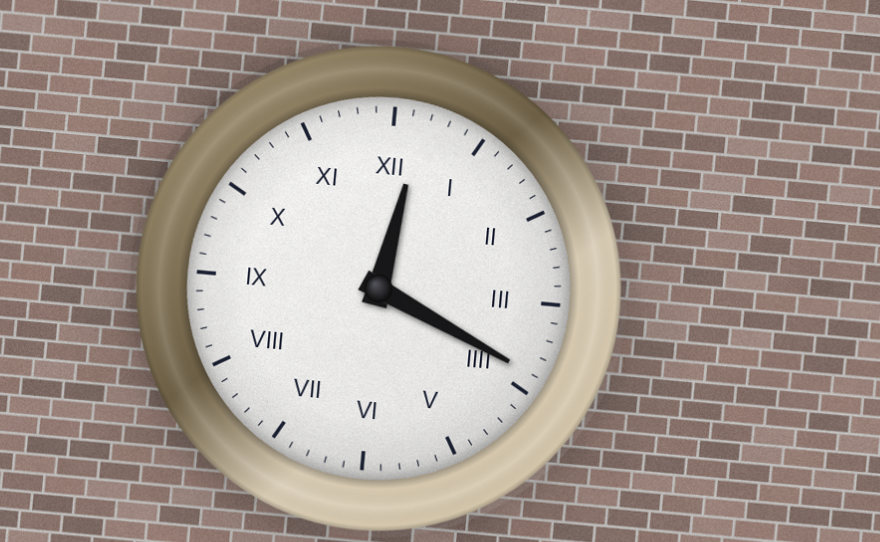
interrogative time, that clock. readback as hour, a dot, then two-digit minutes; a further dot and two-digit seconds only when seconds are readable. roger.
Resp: 12.19
